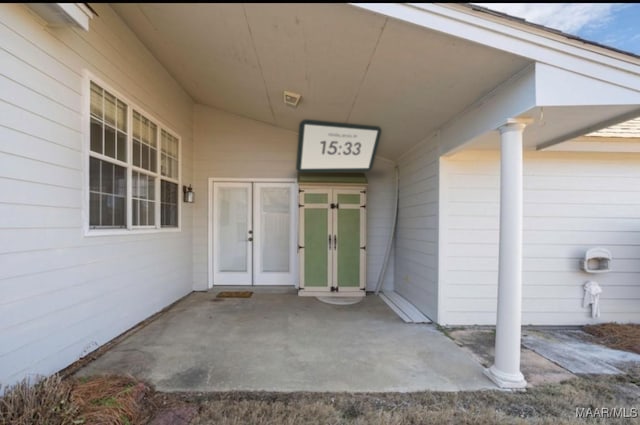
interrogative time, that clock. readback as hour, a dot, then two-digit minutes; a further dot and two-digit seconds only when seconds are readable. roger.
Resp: 15.33
